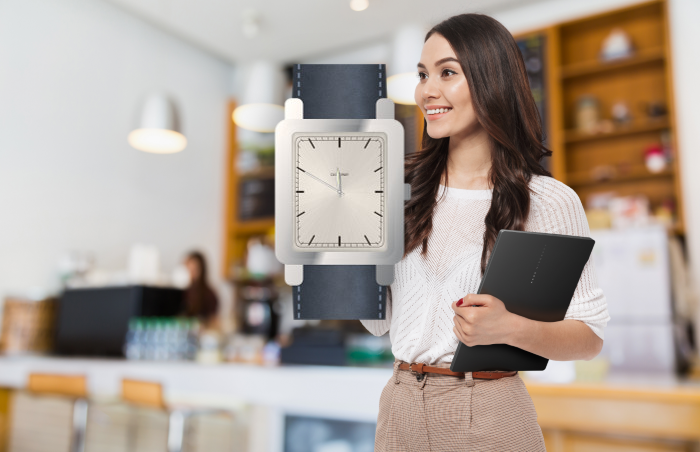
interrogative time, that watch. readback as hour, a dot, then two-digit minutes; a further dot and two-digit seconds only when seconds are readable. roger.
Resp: 11.50
